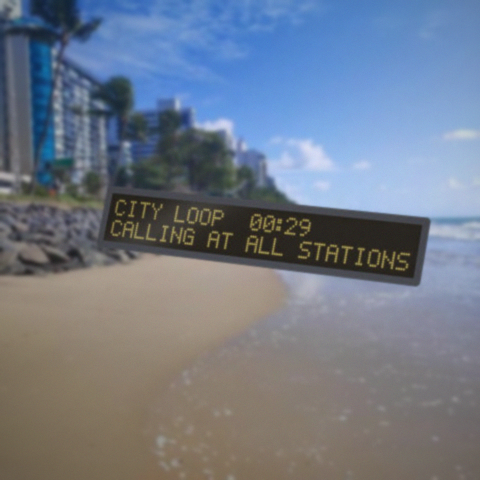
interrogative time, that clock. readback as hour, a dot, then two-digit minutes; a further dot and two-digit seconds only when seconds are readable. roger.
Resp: 0.29
